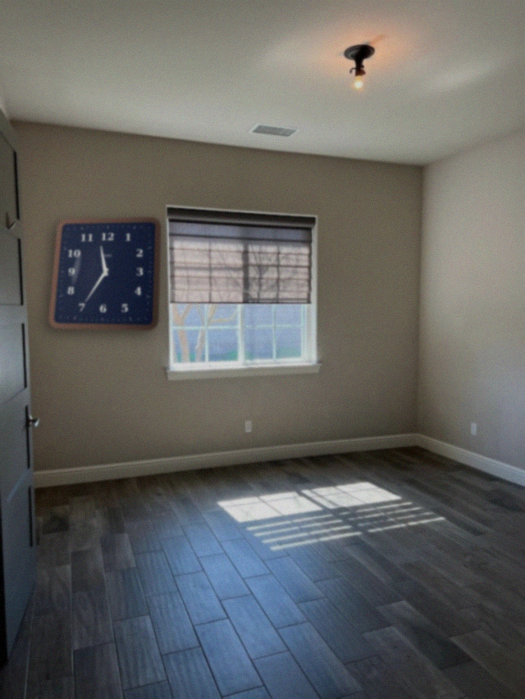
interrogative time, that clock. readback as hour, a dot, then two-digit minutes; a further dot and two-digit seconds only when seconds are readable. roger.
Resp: 11.35
